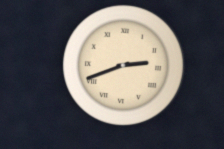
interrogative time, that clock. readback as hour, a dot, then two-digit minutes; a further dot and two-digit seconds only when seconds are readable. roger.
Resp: 2.41
